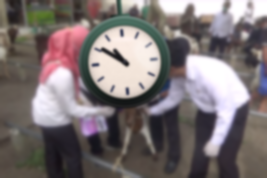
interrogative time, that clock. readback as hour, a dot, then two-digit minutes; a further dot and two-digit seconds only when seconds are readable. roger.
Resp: 10.51
